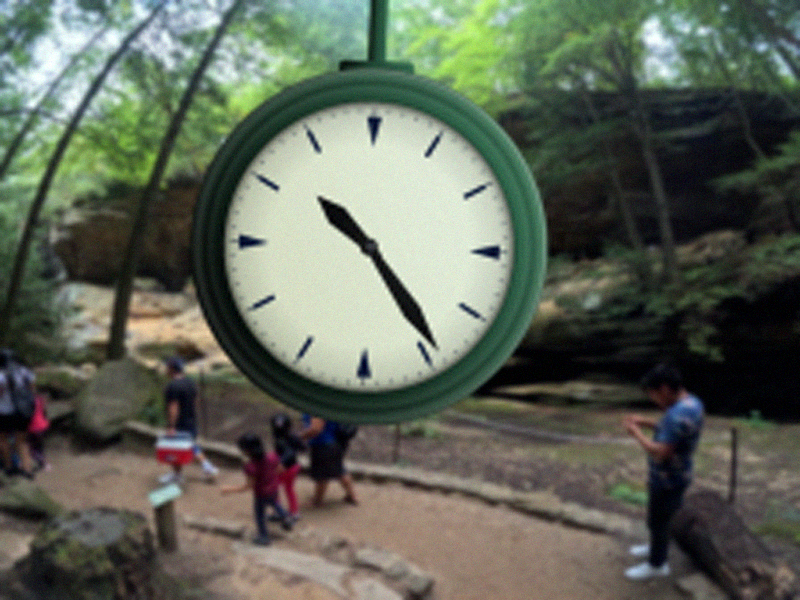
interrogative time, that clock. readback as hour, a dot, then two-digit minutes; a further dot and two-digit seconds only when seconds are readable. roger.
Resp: 10.24
